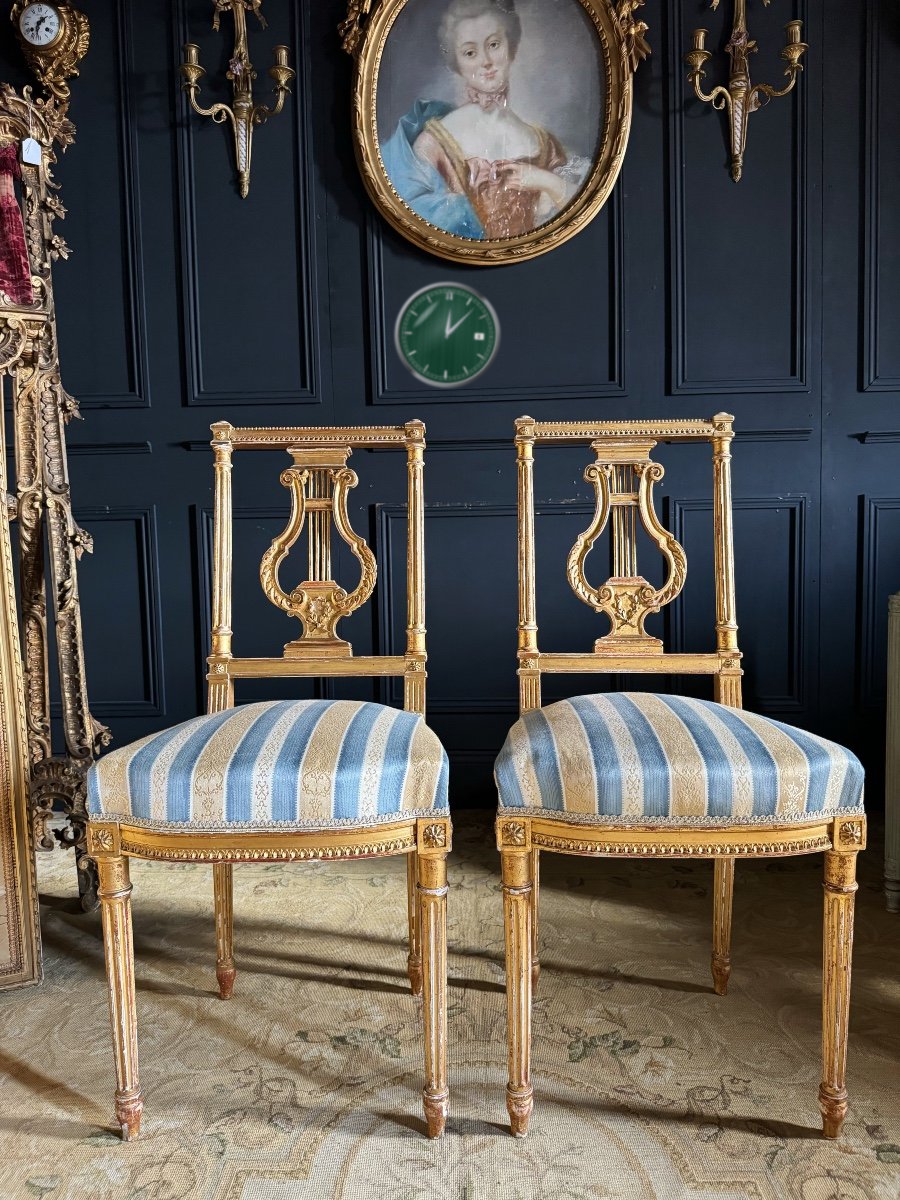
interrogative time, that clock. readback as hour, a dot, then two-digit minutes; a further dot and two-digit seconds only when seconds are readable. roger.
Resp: 12.07
